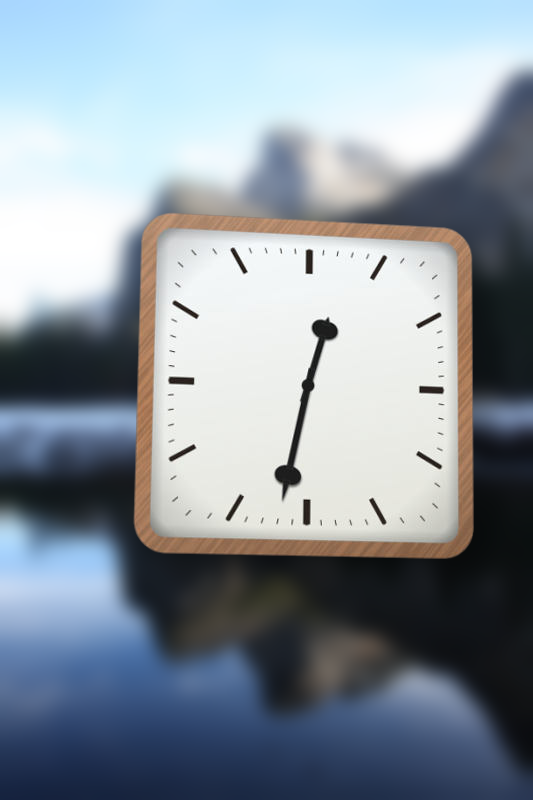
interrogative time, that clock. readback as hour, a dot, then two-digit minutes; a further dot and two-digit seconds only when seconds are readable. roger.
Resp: 12.32
